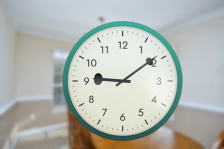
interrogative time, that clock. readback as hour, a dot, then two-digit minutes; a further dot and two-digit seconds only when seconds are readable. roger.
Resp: 9.09
